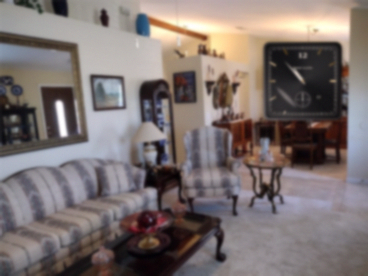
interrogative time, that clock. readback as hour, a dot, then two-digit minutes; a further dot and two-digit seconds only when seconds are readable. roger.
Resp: 10.53
